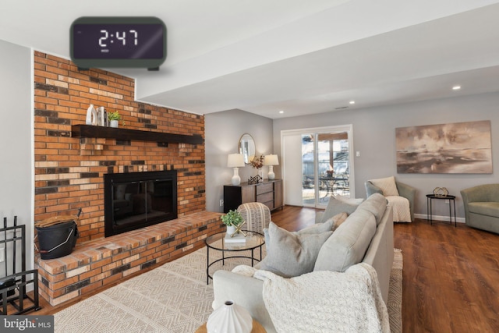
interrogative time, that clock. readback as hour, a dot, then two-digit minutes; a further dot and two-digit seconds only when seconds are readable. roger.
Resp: 2.47
